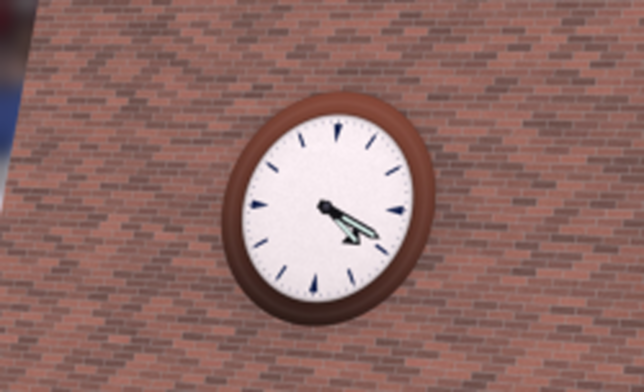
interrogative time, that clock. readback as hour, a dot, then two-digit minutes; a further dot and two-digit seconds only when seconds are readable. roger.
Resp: 4.19
